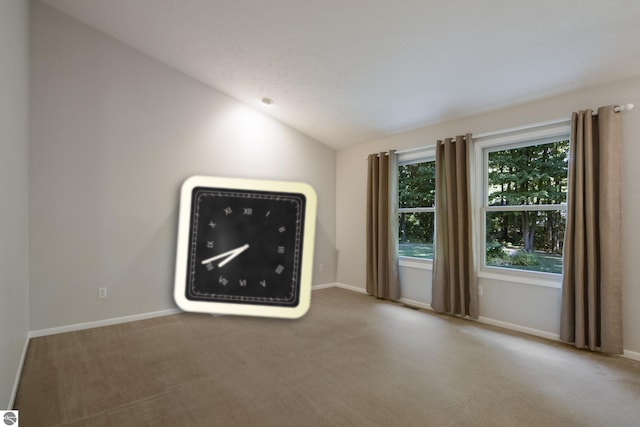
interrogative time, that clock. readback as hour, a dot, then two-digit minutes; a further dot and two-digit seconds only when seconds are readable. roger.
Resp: 7.41
